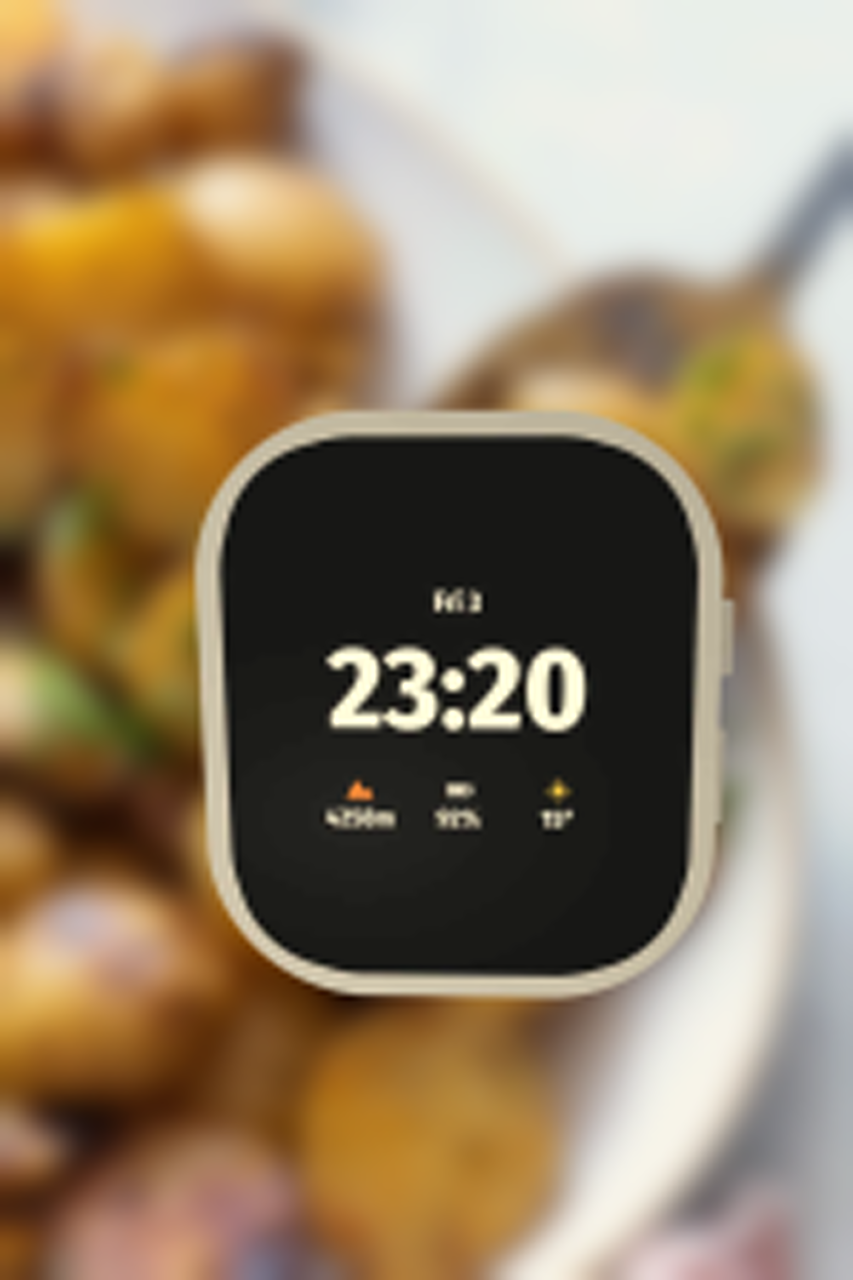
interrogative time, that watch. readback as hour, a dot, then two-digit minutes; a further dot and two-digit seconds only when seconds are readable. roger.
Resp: 23.20
